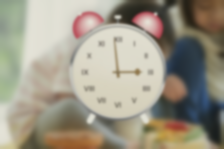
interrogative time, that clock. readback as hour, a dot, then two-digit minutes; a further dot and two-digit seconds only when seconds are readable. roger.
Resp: 2.59
